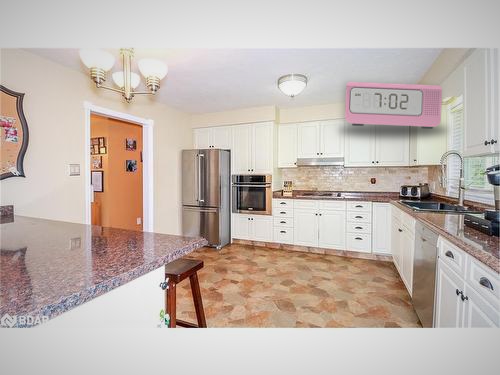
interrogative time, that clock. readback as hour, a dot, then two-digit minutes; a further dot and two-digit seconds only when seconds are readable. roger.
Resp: 7.02
